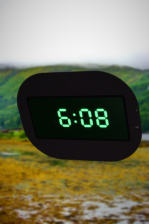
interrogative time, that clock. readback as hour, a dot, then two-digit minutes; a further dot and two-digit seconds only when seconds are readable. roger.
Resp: 6.08
